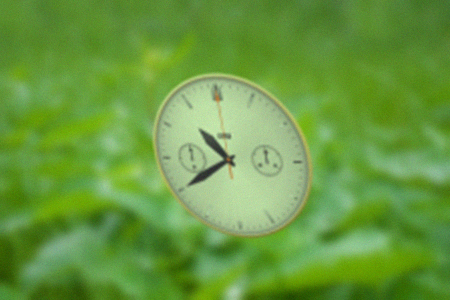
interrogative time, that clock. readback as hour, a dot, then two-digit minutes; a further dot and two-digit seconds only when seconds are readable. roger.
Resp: 10.40
